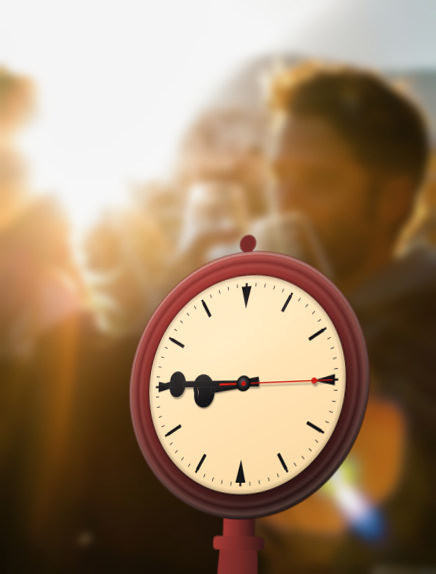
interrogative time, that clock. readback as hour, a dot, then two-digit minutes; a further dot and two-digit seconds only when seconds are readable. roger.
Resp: 8.45.15
